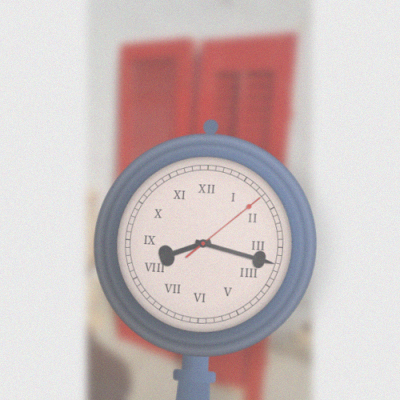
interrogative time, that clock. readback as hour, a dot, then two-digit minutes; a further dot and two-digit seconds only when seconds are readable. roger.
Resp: 8.17.08
